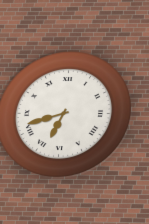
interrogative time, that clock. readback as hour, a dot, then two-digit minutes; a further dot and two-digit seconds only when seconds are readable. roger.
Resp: 6.42
